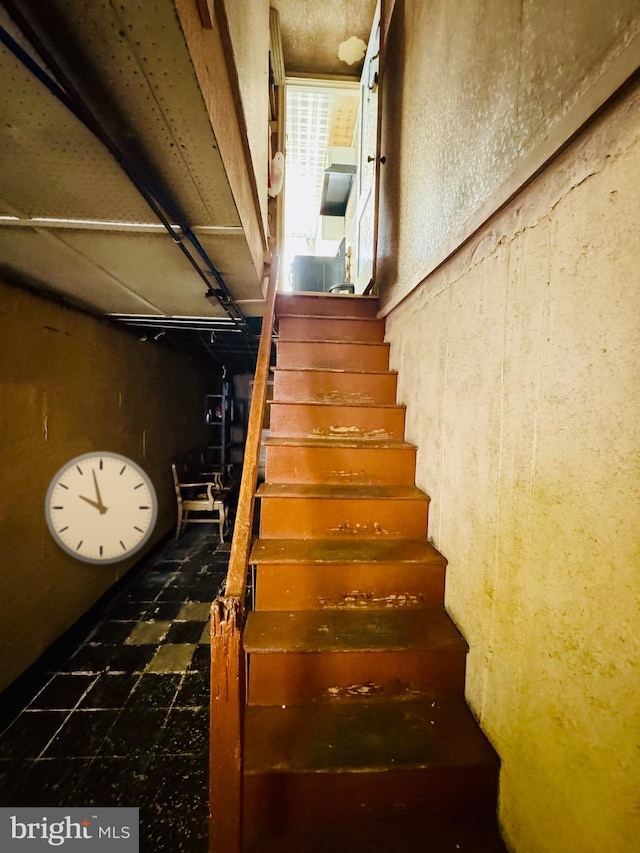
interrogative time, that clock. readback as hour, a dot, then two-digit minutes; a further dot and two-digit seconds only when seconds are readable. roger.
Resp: 9.58
